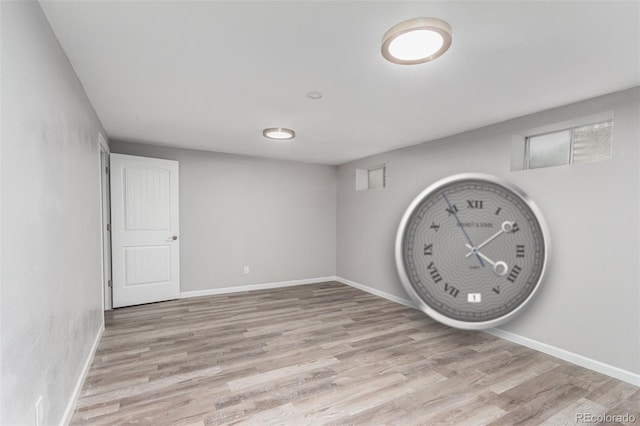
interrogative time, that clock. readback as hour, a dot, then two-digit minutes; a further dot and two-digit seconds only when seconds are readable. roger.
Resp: 4.08.55
